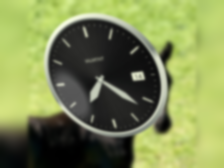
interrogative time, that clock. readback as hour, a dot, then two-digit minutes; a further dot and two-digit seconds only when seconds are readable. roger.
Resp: 7.22
